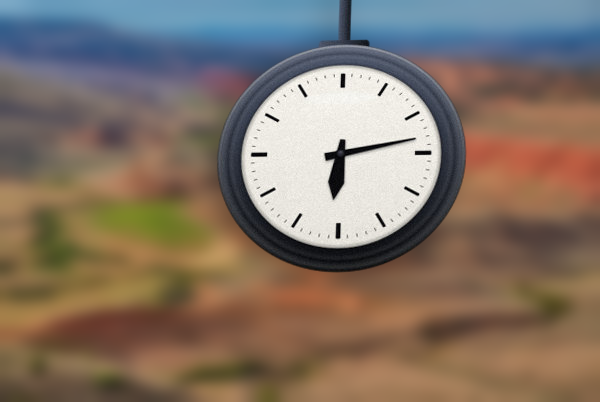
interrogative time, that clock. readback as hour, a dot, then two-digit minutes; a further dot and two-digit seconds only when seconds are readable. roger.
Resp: 6.13
